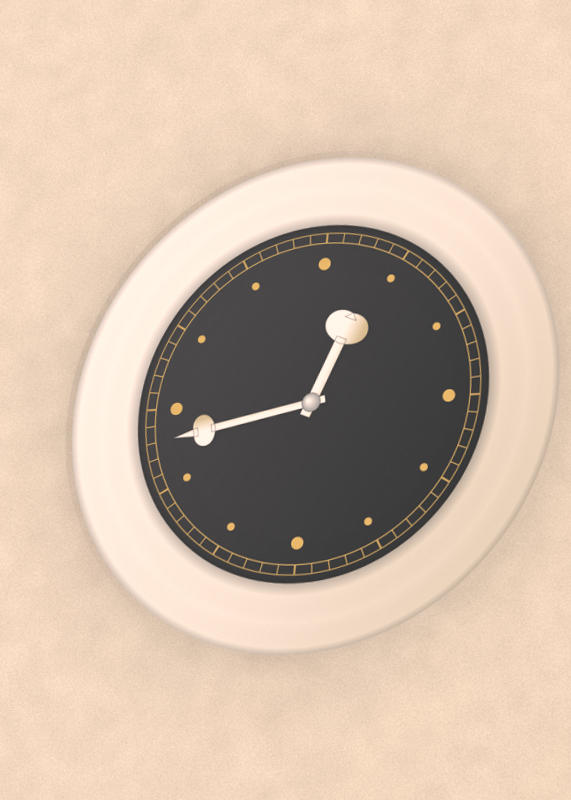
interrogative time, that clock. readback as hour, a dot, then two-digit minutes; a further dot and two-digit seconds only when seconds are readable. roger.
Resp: 12.43
